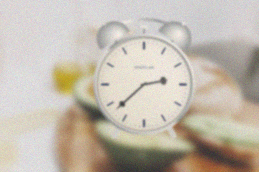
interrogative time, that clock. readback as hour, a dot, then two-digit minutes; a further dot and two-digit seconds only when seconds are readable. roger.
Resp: 2.38
